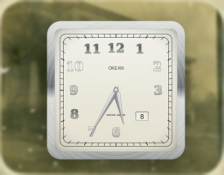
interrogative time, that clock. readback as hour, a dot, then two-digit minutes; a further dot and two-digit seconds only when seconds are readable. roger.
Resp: 5.35
